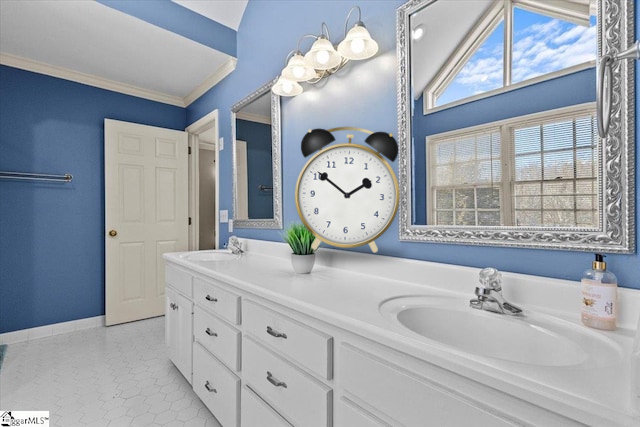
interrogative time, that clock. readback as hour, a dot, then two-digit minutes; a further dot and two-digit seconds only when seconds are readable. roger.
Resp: 1.51
